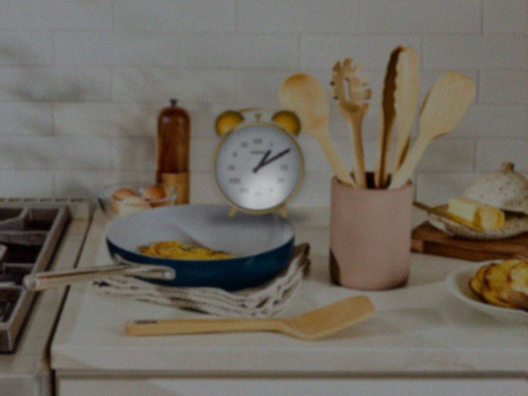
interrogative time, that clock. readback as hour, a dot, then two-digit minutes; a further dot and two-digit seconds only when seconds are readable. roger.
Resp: 1.10
